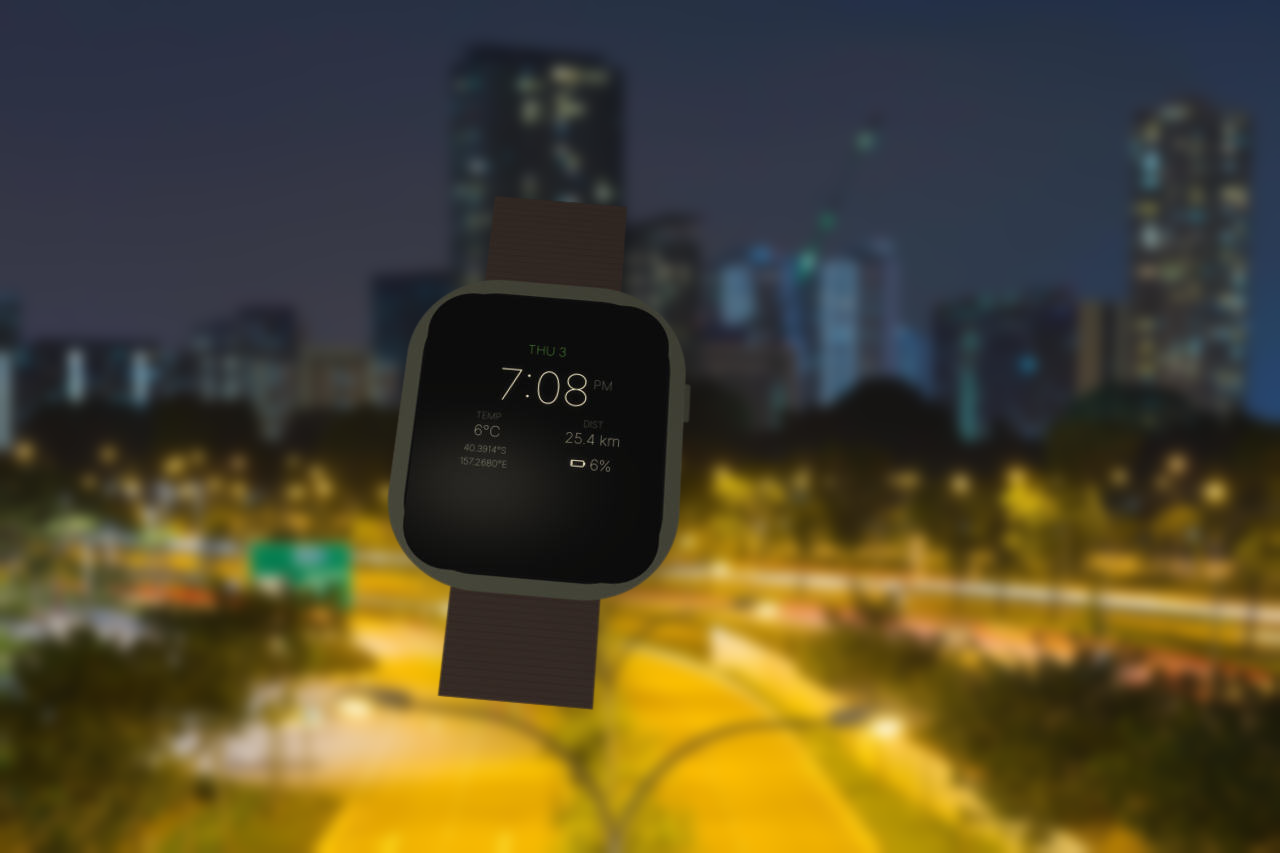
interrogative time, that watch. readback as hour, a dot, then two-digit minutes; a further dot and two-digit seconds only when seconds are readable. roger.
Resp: 7.08
